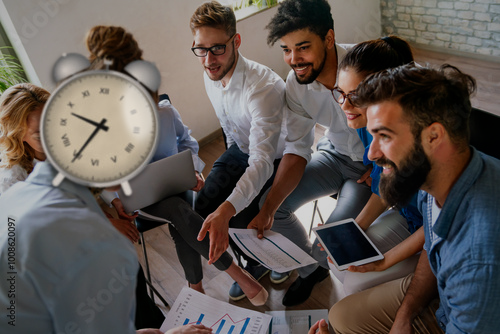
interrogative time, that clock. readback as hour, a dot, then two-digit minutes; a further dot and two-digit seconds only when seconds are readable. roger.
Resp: 9.35
